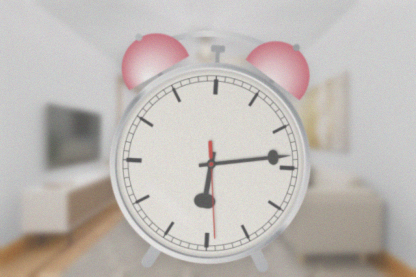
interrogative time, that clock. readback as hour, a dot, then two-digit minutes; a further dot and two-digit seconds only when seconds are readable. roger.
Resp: 6.13.29
